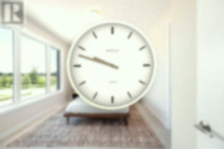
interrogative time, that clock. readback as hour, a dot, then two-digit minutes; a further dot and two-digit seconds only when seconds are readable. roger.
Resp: 9.48
